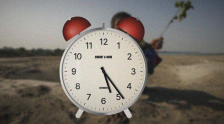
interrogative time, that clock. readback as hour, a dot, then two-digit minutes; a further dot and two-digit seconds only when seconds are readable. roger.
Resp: 5.24
